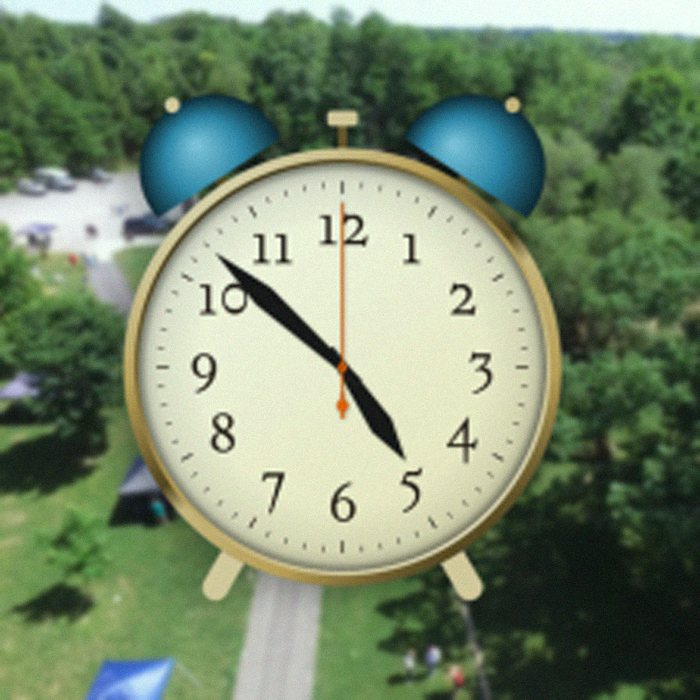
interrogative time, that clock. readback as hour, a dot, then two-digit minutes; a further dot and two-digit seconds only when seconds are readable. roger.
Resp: 4.52.00
